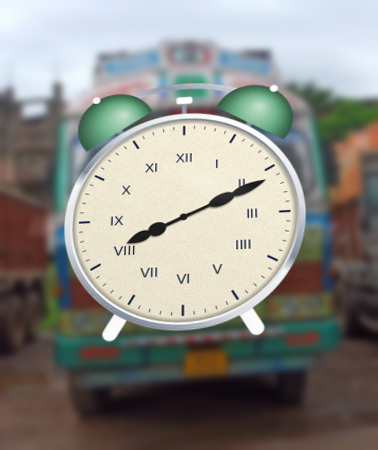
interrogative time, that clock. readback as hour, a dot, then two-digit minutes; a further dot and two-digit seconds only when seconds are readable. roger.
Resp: 8.11
